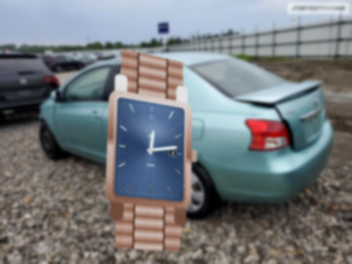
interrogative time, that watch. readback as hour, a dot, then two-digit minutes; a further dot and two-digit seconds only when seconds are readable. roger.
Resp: 12.13
